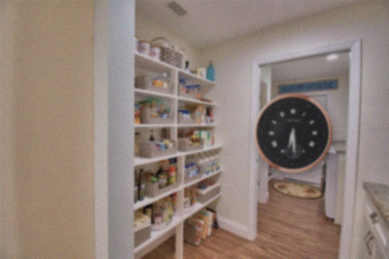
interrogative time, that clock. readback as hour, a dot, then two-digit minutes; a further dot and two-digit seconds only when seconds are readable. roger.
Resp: 6.29
